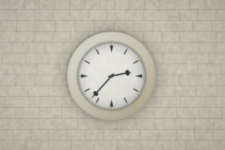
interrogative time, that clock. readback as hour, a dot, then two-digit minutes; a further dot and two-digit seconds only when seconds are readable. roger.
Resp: 2.37
